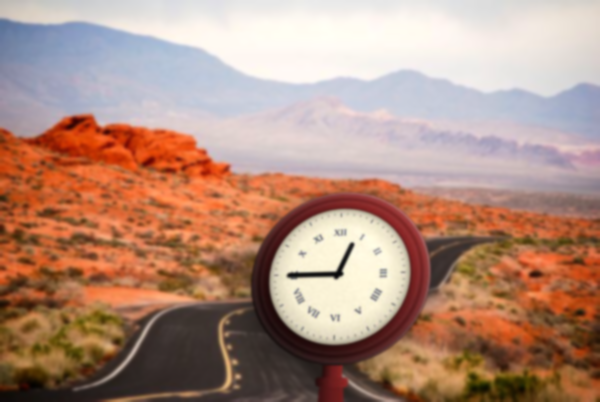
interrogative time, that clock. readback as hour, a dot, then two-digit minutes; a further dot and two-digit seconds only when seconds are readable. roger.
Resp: 12.45
